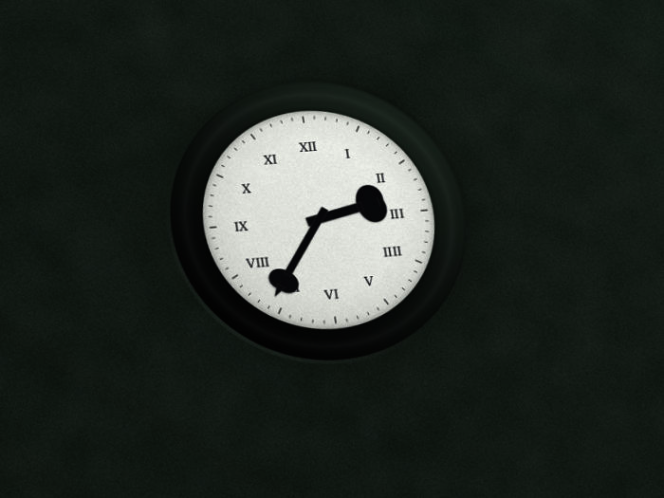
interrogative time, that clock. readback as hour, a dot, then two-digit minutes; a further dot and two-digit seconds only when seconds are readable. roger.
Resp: 2.36
